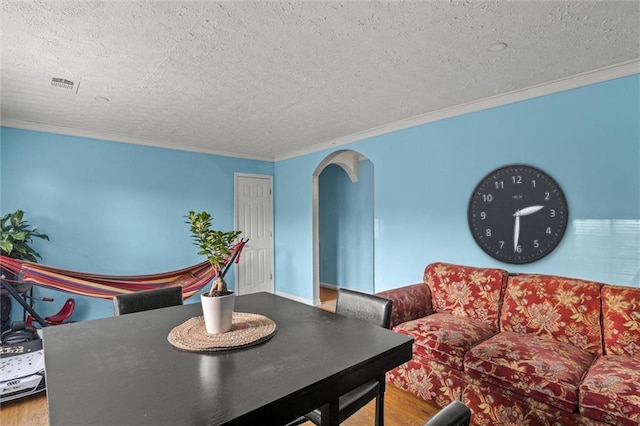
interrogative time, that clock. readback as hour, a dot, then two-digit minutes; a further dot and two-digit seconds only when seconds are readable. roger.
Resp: 2.31
